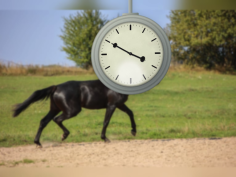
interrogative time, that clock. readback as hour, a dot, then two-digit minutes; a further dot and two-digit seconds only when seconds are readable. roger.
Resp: 3.50
